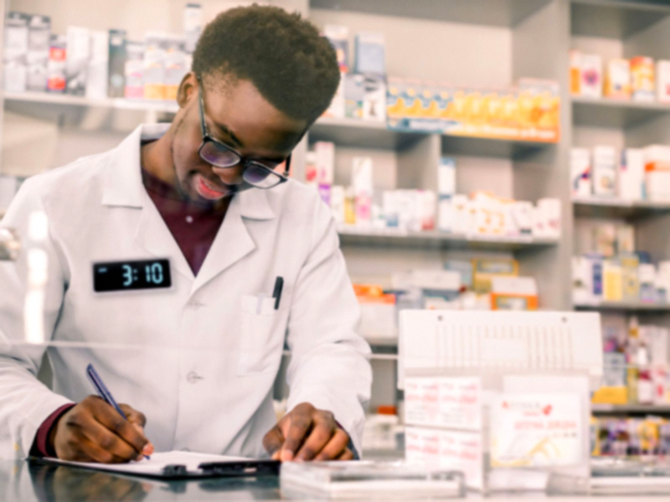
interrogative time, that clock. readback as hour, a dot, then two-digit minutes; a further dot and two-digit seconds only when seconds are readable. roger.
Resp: 3.10
